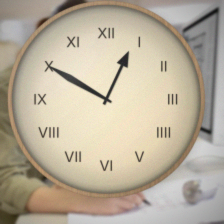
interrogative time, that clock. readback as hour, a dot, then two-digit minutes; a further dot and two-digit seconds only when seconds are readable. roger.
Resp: 12.50
